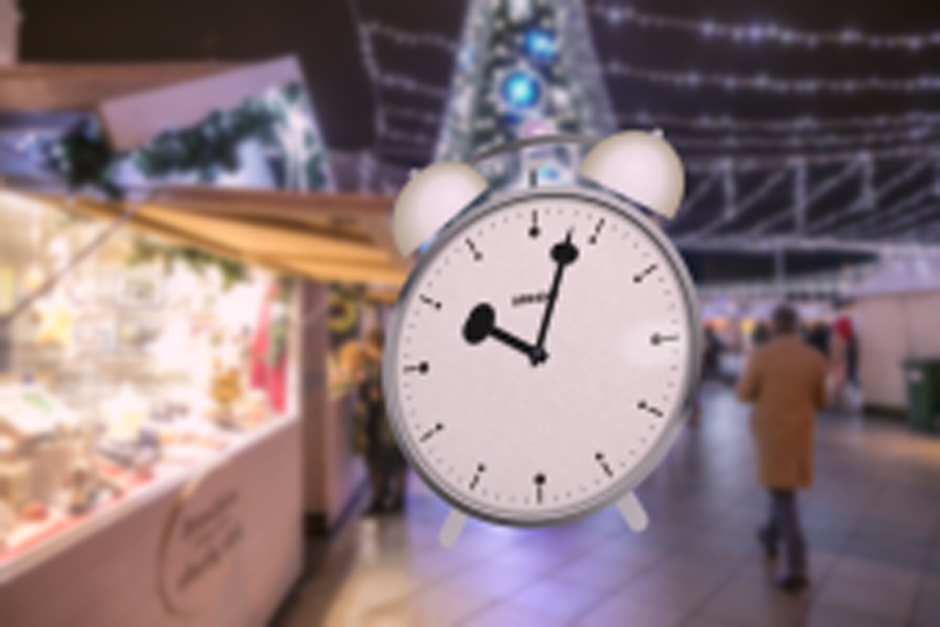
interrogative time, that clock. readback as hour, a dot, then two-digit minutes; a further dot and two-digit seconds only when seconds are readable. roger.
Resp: 10.03
